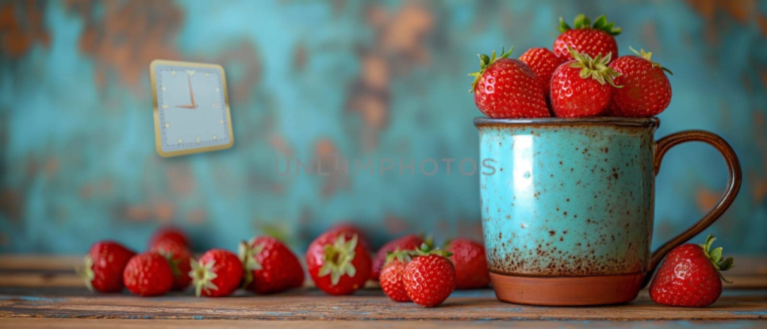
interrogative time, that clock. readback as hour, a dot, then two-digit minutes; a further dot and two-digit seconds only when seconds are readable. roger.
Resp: 8.59
